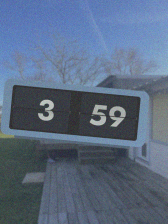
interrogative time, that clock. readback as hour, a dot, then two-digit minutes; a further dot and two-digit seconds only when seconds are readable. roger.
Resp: 3.59
